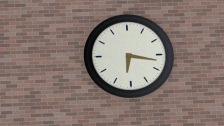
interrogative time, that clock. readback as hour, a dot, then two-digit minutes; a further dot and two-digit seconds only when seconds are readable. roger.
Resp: 6.17
